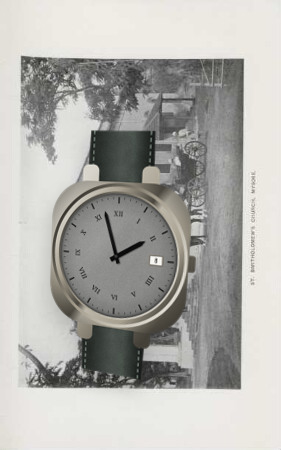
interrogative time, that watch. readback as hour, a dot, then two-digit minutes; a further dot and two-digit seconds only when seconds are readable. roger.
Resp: 1.57
